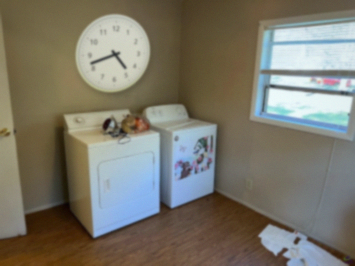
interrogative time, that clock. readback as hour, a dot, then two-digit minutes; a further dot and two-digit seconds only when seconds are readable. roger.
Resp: 4.42
